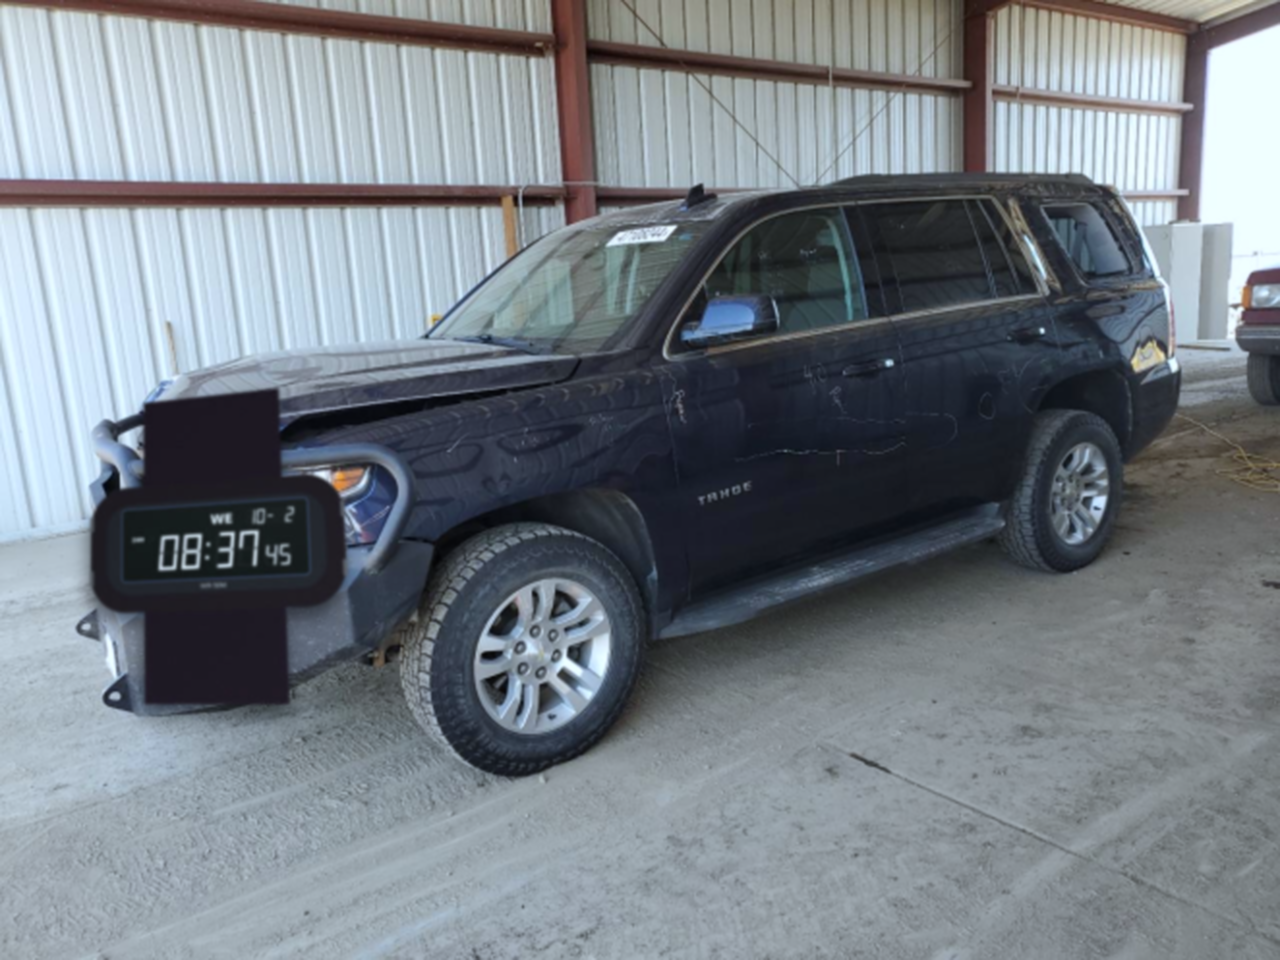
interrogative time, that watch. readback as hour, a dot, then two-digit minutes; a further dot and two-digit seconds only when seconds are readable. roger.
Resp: 8.37.45
